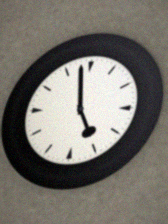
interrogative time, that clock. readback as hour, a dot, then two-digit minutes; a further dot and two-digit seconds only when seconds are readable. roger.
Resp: 4.58
